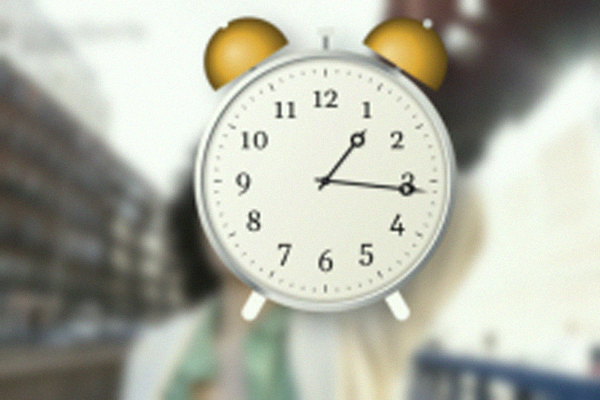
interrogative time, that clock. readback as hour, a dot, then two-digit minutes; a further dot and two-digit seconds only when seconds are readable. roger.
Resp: 1.16
